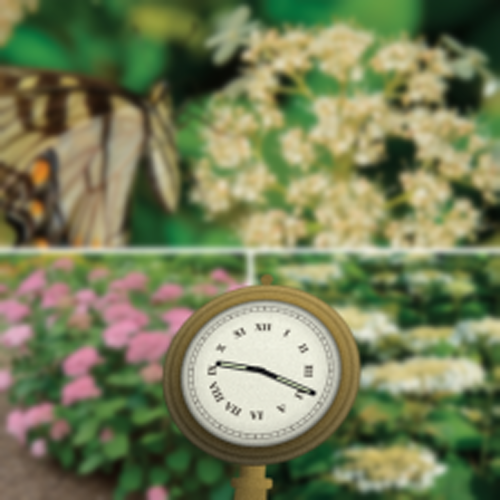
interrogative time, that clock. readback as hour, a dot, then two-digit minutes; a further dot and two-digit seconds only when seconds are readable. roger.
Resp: 9.19
